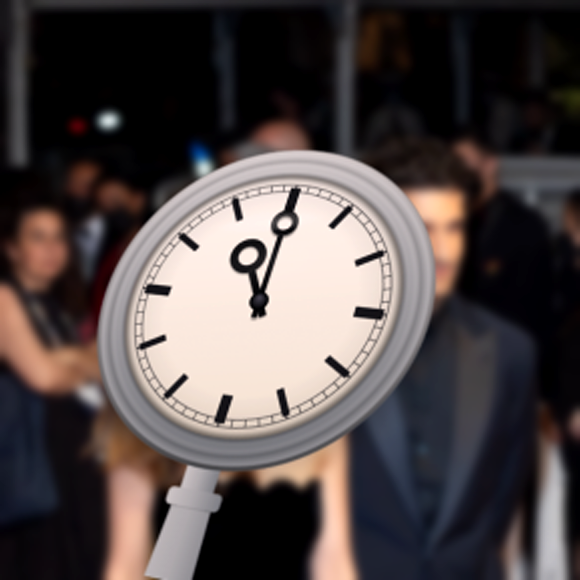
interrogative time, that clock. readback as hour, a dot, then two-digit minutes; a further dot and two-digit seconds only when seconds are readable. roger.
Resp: 11.00
